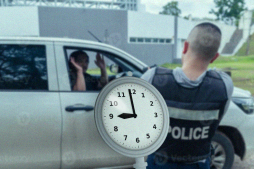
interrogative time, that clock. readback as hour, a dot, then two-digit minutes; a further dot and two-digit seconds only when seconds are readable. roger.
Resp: 8.59
